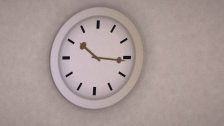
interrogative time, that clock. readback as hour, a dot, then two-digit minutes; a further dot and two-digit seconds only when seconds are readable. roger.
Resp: 10.16
